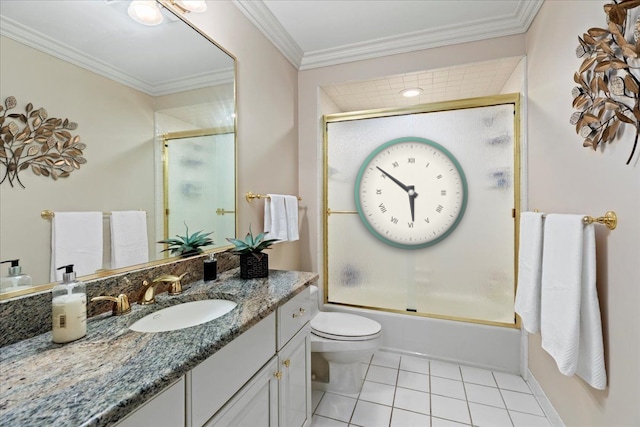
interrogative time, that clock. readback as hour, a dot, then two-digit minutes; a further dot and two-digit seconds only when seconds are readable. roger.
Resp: 5.51
